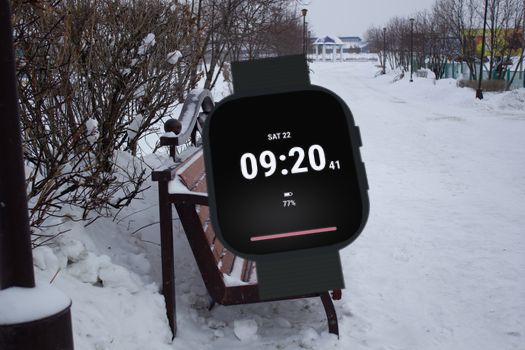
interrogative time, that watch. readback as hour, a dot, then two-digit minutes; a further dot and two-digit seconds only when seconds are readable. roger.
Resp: 9.20.41
